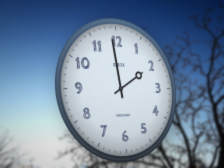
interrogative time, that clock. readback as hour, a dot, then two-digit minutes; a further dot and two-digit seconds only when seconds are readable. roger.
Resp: 1.59
